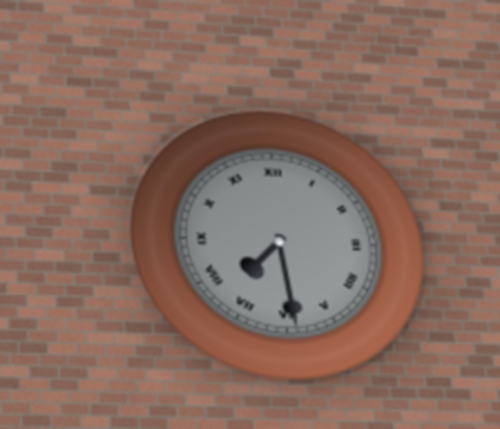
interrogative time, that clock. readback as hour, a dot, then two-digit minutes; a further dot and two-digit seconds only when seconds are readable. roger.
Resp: 7.29
